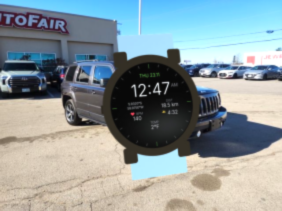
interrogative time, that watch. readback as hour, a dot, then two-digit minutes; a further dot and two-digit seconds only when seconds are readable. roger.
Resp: 12.47
